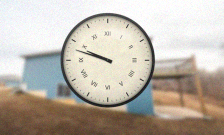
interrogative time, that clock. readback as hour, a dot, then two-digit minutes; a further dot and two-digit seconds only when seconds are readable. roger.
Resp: 9.48
